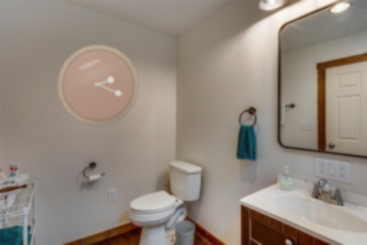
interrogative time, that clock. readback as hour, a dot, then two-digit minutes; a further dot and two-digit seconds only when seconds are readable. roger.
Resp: 2.19
